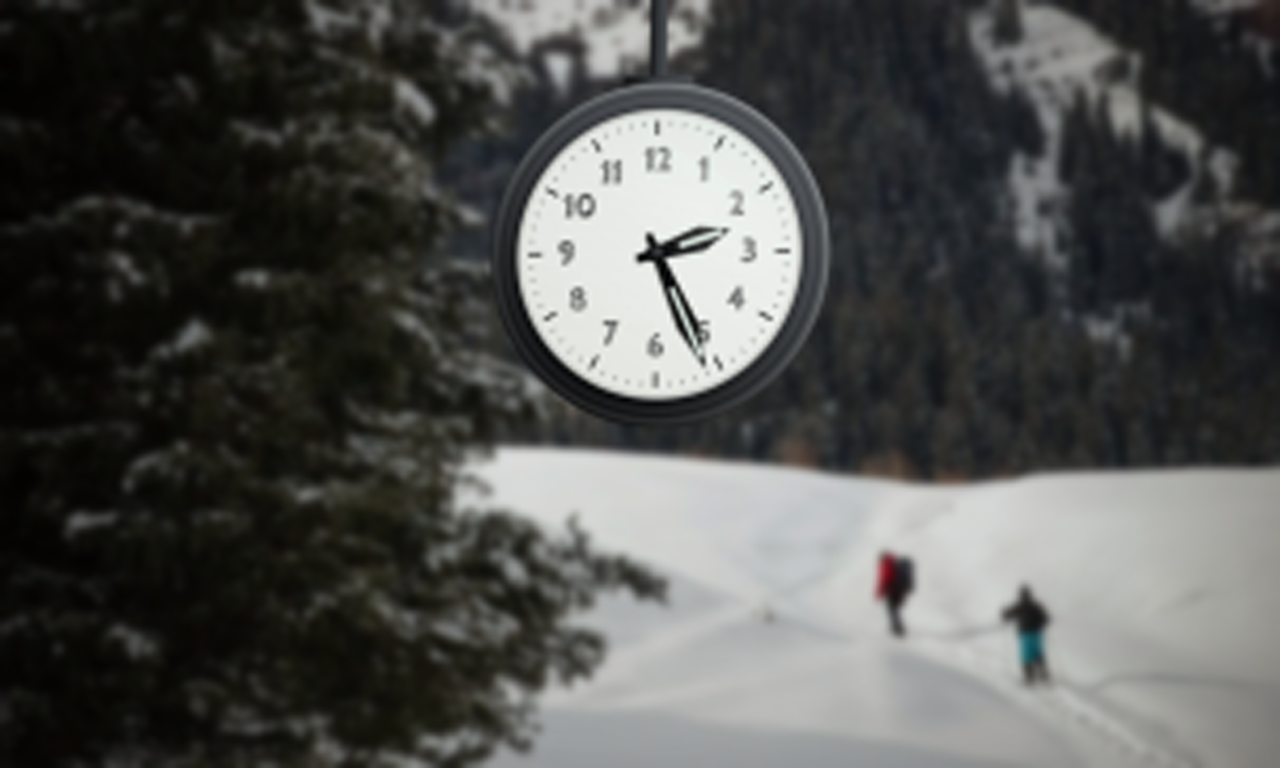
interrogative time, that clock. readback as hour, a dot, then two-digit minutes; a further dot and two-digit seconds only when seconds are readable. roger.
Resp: 2.26
